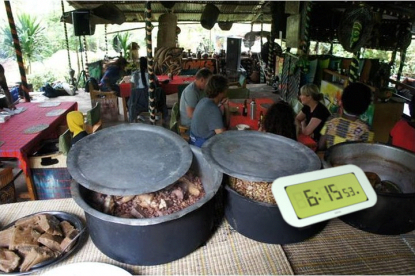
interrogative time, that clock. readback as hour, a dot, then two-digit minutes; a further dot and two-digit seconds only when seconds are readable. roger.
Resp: 6.15.53
